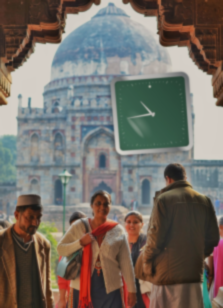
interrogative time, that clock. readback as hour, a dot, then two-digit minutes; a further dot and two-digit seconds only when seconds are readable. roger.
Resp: 10.44
